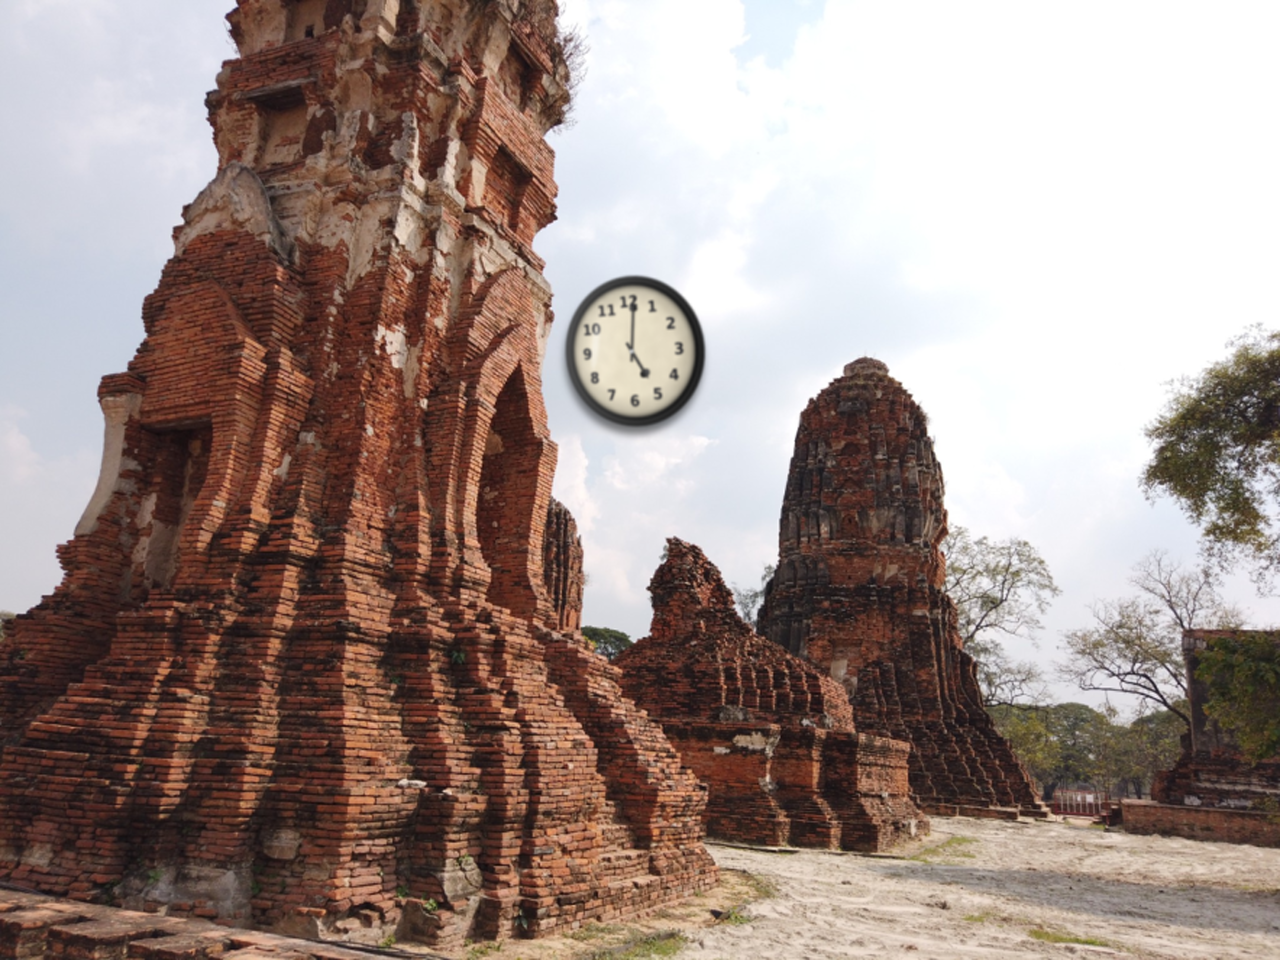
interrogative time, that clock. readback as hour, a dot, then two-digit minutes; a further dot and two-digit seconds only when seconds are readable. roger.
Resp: 5.01
